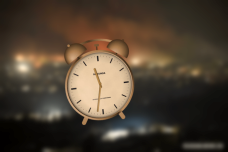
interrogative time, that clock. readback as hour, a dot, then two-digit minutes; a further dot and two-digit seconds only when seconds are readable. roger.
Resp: 11.32
